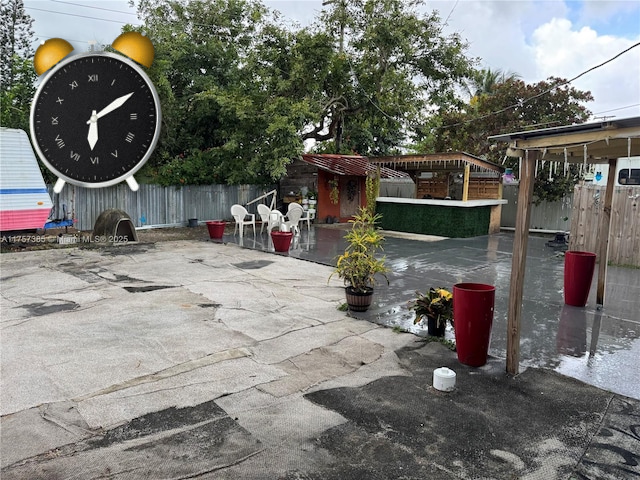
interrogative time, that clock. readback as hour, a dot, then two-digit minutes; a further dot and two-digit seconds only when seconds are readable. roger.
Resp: 6.10
